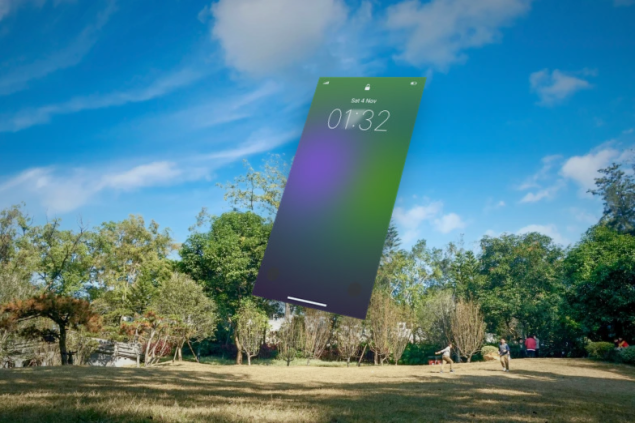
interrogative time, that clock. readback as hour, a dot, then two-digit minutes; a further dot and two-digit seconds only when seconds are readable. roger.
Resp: 1.32
